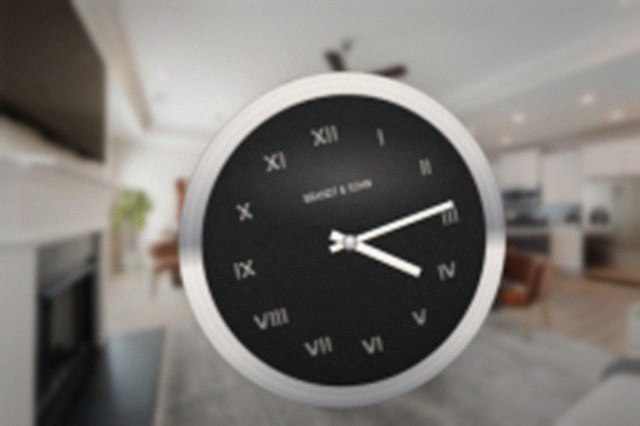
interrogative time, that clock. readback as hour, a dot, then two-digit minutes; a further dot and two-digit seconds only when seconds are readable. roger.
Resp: 4.14
